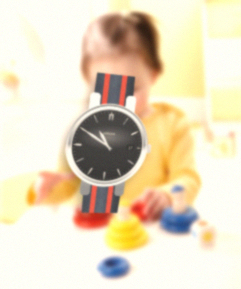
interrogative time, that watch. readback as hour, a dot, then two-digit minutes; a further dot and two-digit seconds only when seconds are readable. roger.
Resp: 10.50
